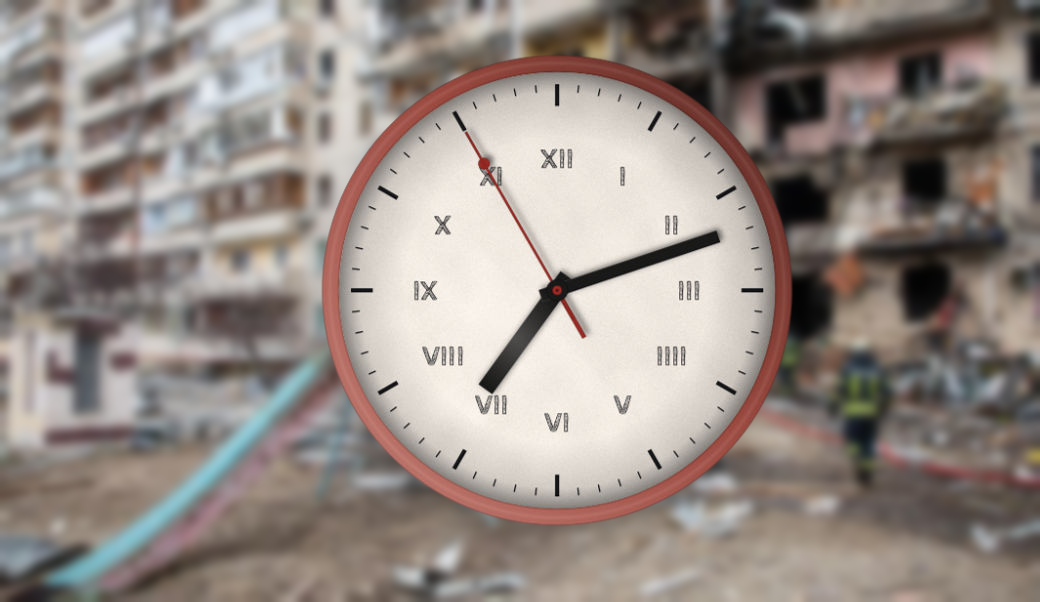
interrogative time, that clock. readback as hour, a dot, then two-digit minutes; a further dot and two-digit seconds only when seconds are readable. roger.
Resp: 7.11.55
